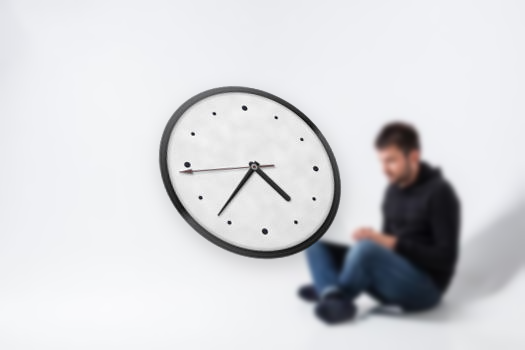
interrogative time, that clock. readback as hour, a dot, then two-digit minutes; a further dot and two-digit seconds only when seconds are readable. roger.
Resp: 4.36.44
